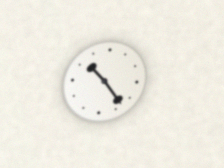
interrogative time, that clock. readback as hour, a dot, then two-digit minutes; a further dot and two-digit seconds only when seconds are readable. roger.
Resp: 10.23
